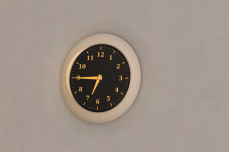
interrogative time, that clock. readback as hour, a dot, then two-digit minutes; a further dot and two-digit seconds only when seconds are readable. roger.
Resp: 6.45
